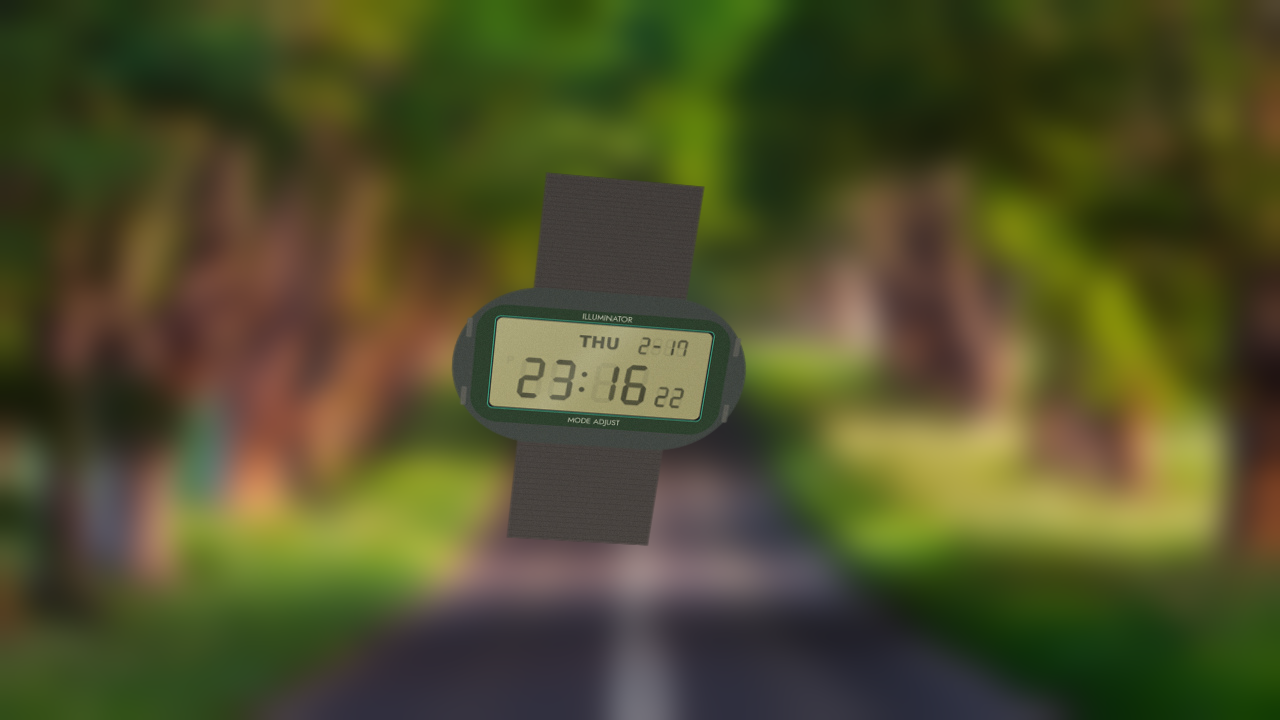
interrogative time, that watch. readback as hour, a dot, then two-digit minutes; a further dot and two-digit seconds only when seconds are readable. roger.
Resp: 23.16.22
